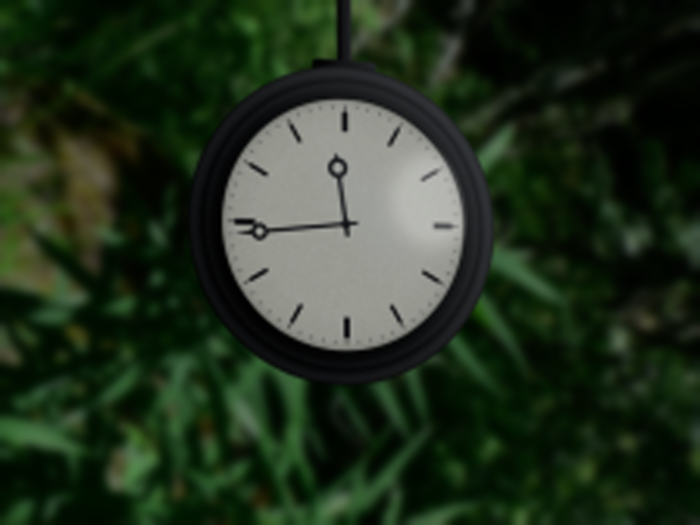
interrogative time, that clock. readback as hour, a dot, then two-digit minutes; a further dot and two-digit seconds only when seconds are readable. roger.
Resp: 11.44
